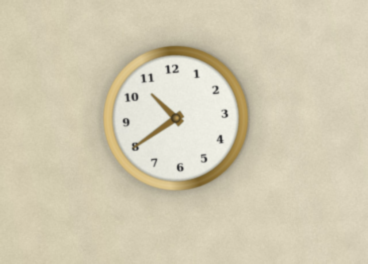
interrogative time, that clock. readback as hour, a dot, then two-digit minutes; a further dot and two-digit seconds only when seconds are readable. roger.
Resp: 10.40
